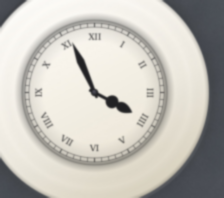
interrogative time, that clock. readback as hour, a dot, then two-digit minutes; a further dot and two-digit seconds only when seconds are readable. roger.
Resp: 3.56
